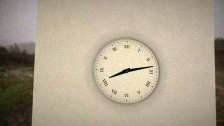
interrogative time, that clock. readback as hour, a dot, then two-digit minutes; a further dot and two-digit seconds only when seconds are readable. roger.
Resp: 8.13
